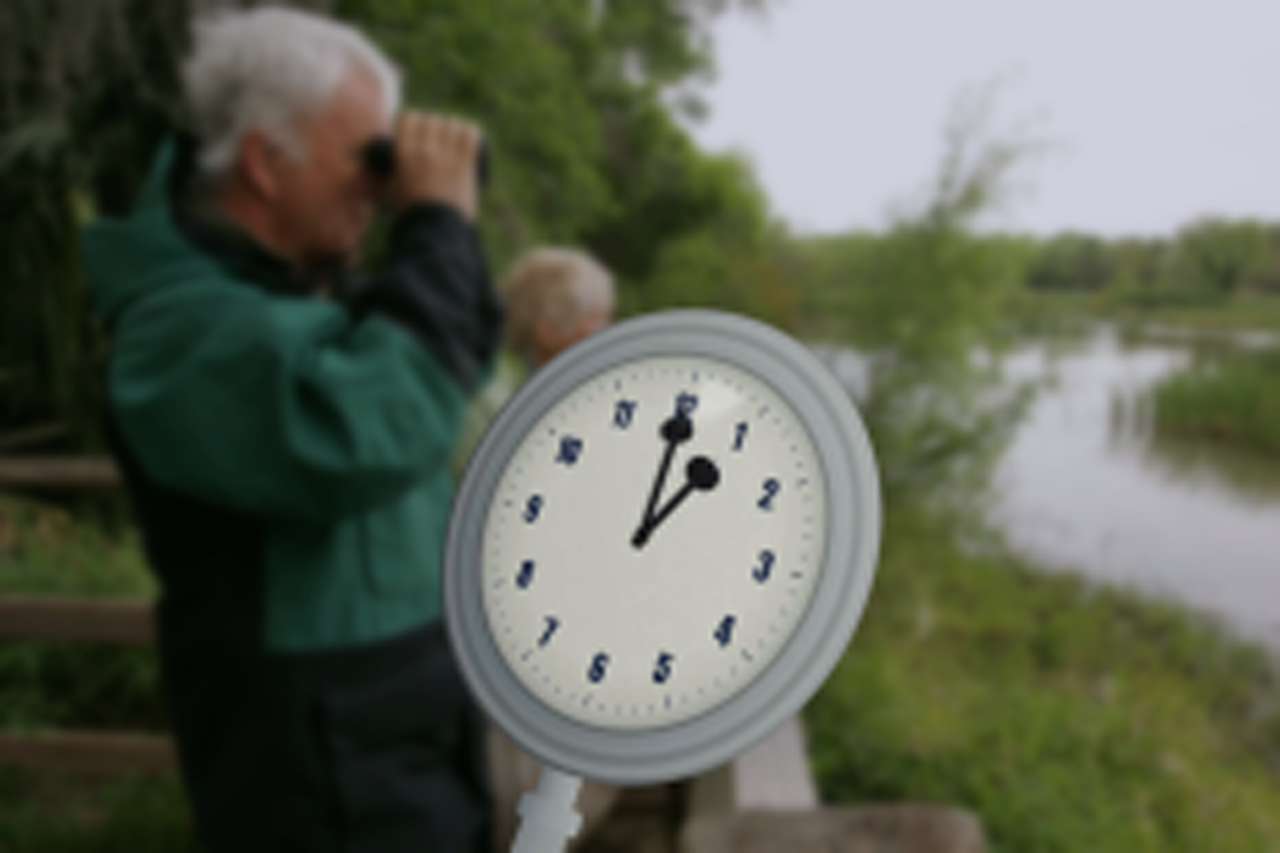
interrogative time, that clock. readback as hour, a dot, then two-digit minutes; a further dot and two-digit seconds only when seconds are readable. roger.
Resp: 1.00
